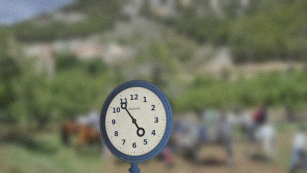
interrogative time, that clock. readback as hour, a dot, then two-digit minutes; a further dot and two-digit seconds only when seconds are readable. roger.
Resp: 4.54
